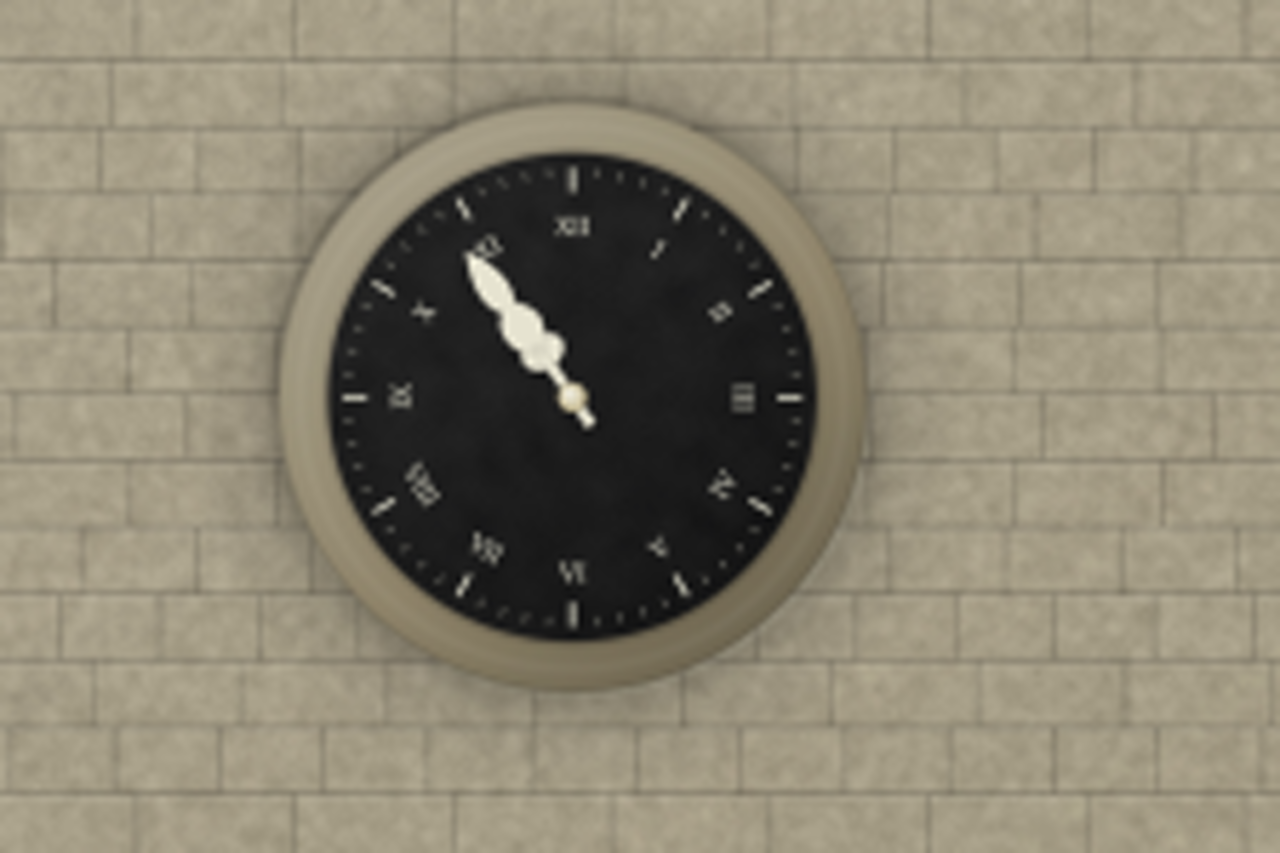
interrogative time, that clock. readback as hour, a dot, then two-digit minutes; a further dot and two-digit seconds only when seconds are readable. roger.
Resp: 10.54
